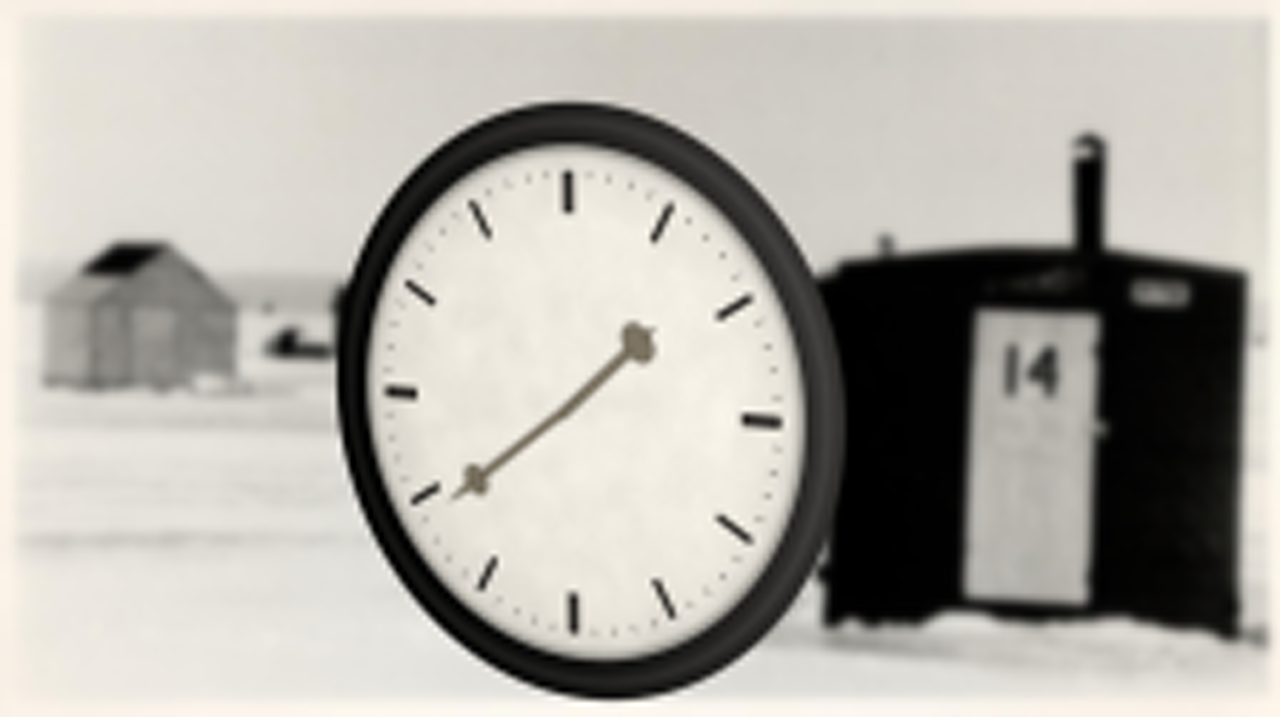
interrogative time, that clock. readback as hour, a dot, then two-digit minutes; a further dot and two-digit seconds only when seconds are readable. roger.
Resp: 1.39
